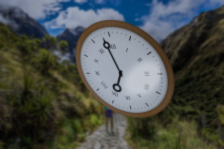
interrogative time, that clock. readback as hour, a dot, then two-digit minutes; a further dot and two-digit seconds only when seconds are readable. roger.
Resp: 6.58
